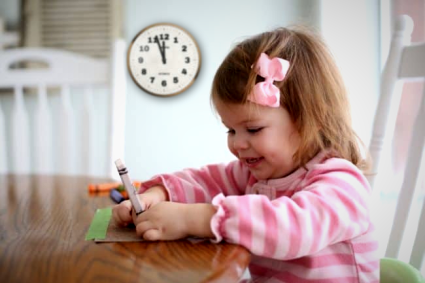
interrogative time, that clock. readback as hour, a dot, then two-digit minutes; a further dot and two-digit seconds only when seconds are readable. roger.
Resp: 11.57
